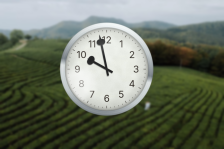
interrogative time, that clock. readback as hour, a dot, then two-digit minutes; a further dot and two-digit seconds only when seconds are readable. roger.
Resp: 9.58
